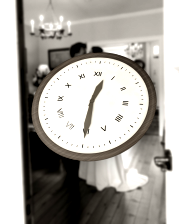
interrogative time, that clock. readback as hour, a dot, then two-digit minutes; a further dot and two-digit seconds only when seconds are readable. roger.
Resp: 12.30
